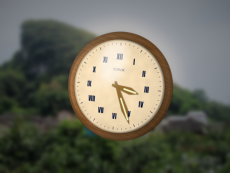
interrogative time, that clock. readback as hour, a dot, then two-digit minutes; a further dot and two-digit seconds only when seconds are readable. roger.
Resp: 3.26
